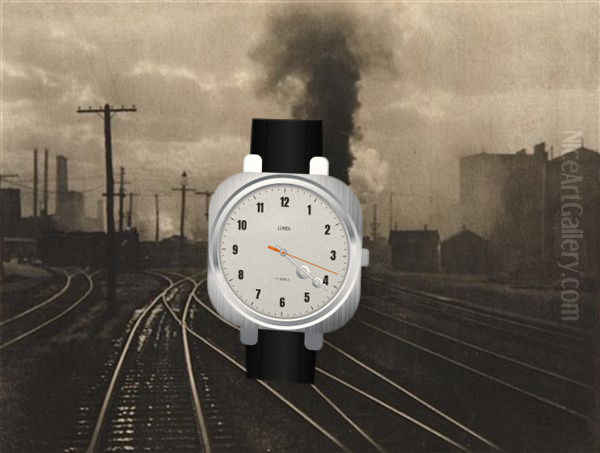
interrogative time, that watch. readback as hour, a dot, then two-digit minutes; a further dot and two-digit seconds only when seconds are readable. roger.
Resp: 4.21.18
